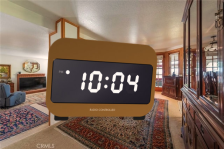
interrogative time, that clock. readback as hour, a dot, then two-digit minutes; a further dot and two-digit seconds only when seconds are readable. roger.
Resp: 10.04
